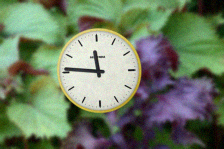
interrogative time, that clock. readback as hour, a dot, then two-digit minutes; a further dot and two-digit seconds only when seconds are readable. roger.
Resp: 11.46
